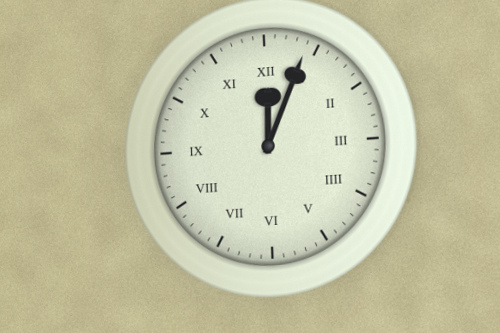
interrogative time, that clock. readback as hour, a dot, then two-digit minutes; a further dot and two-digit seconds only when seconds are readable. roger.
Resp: 12.04
